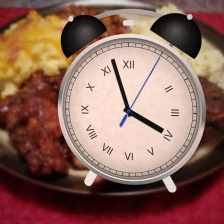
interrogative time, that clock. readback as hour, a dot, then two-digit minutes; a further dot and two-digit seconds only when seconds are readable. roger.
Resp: 3.57.05
